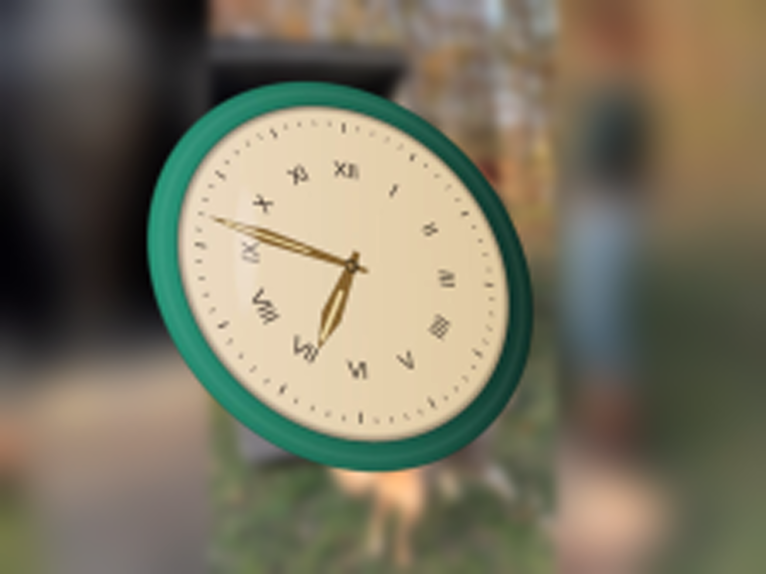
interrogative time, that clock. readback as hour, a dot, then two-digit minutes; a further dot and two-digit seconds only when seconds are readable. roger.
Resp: 6.47
